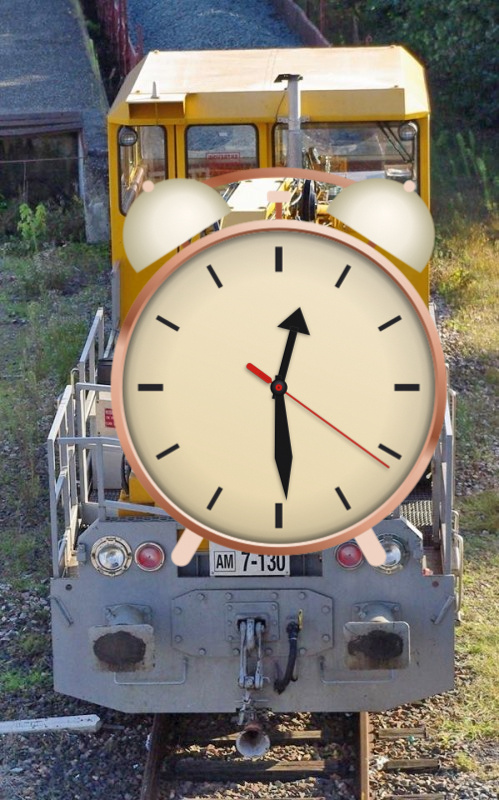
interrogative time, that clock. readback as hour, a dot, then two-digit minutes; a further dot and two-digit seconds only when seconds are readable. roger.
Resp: 12.29.21
